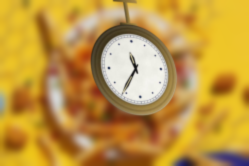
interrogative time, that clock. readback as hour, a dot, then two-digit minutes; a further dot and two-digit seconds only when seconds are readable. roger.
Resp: 11.36
